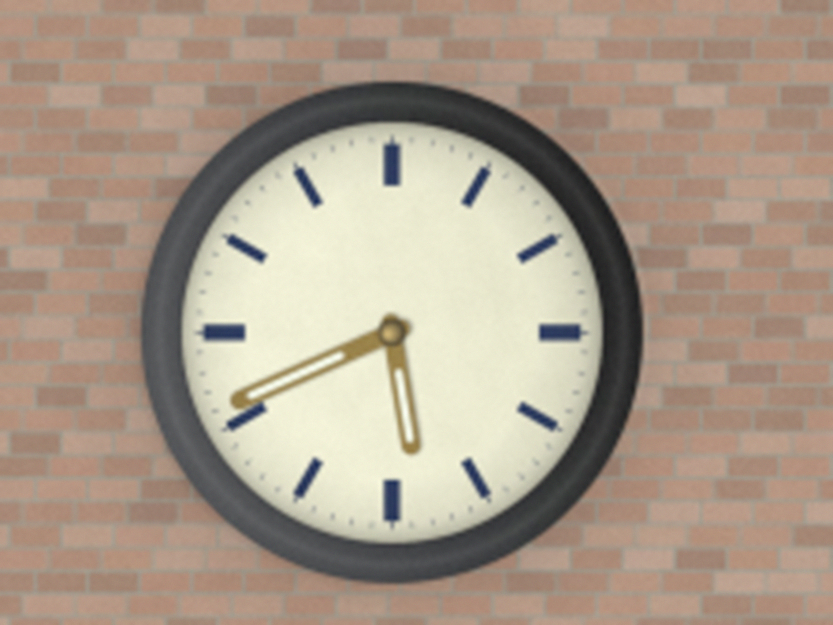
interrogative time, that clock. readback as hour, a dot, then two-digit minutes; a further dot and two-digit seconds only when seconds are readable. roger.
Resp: 5.41
